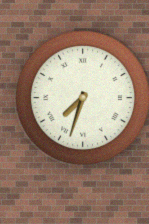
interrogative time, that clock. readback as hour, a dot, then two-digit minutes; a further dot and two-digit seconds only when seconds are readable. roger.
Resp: 7.33
